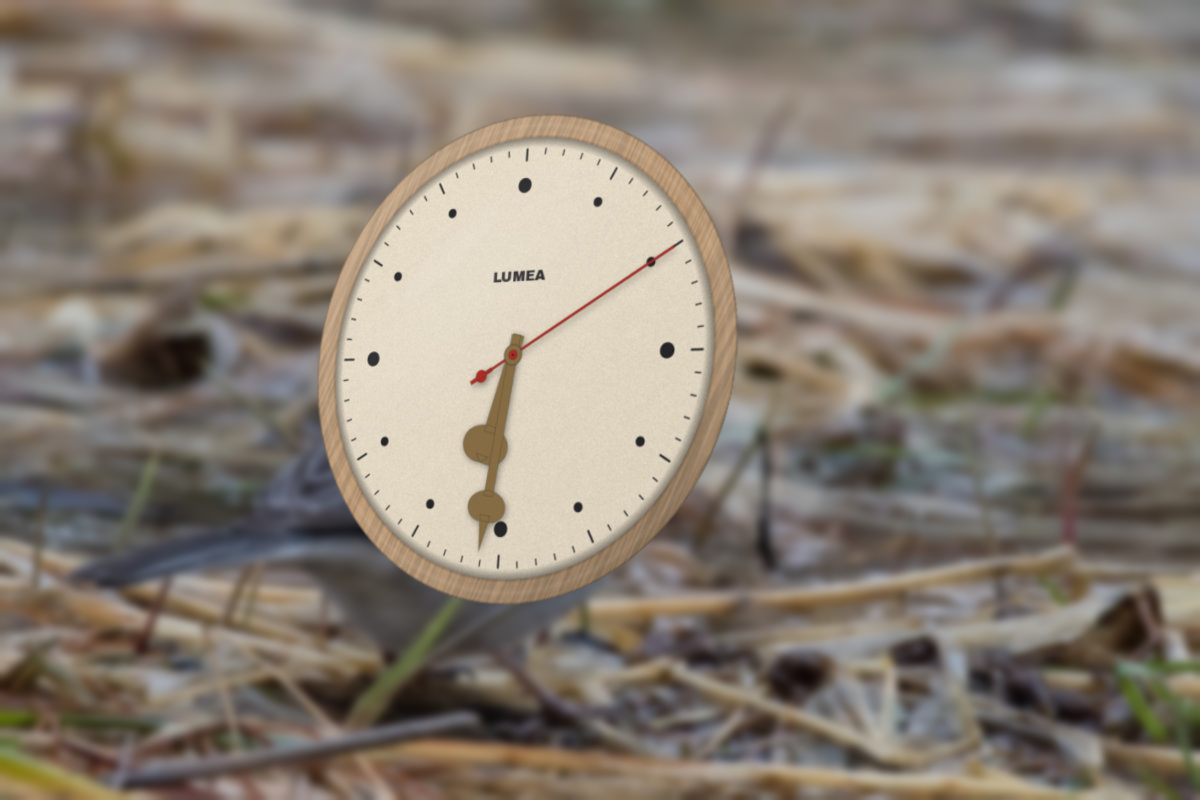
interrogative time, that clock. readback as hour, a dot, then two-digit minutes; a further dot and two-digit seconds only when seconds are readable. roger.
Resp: 6.31.10
